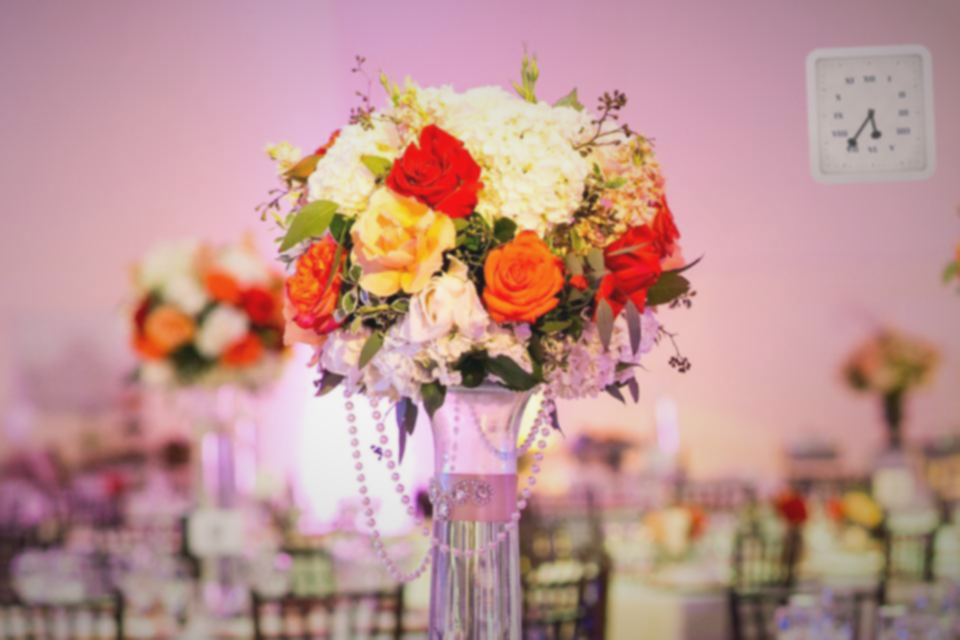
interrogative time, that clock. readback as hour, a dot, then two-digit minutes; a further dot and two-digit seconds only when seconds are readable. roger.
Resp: 5.36
